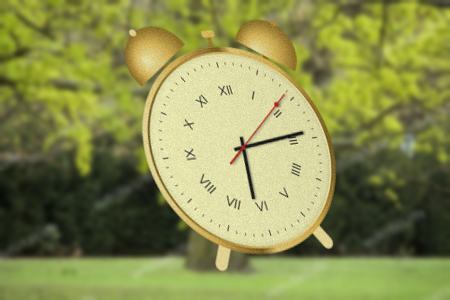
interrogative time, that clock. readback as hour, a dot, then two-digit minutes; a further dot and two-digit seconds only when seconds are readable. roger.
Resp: 6.14.09
